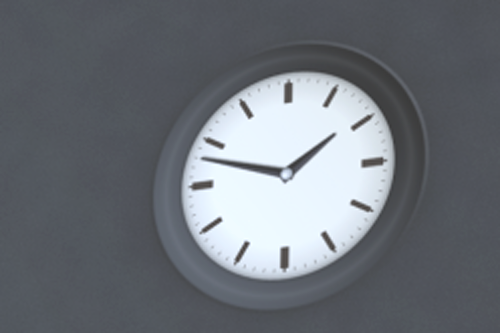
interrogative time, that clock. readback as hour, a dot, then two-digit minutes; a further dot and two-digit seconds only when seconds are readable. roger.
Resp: 1.48
